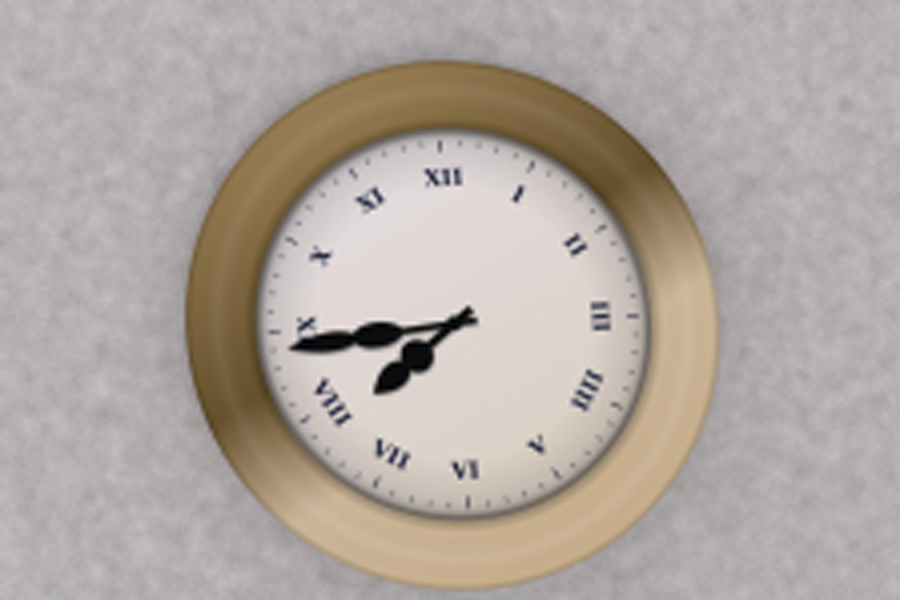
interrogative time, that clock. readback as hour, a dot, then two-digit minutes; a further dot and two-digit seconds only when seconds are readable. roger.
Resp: 7.44
